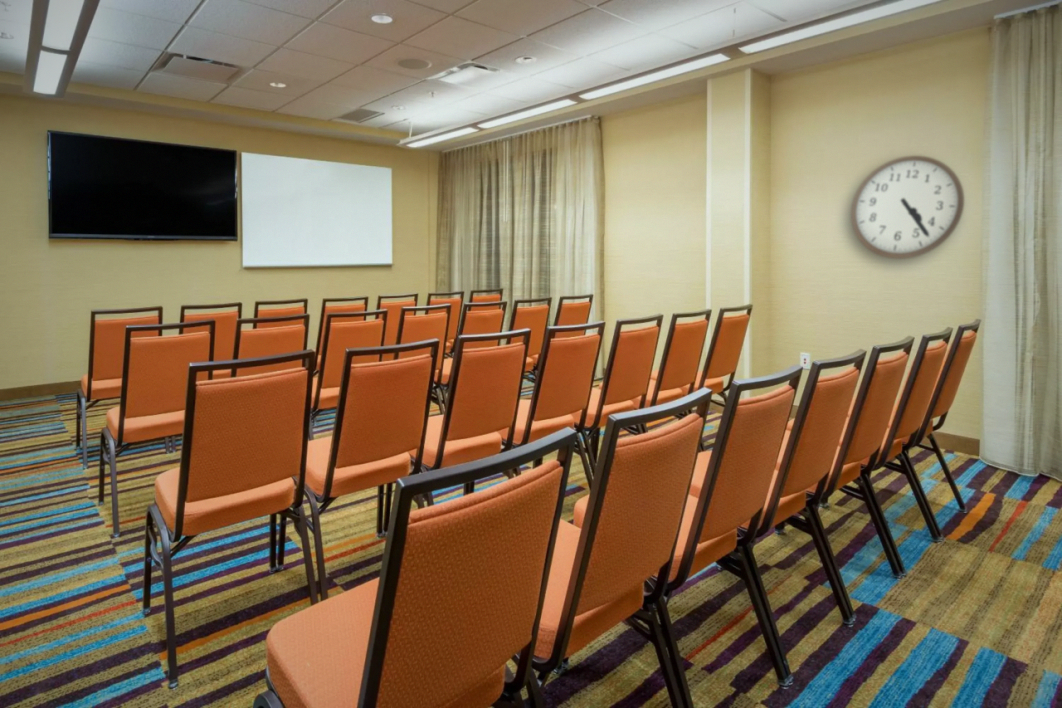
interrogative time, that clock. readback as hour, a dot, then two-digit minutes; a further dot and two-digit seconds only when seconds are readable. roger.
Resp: 4.23
